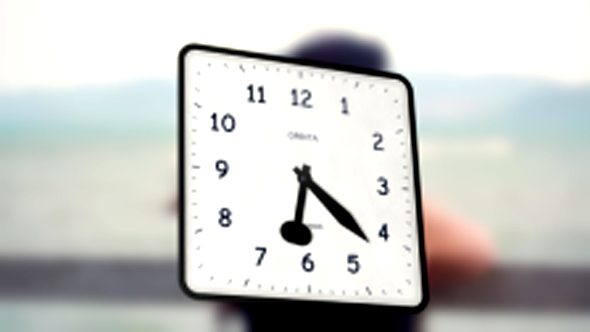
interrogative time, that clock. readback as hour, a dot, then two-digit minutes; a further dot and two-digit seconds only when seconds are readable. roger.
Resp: 6.22
